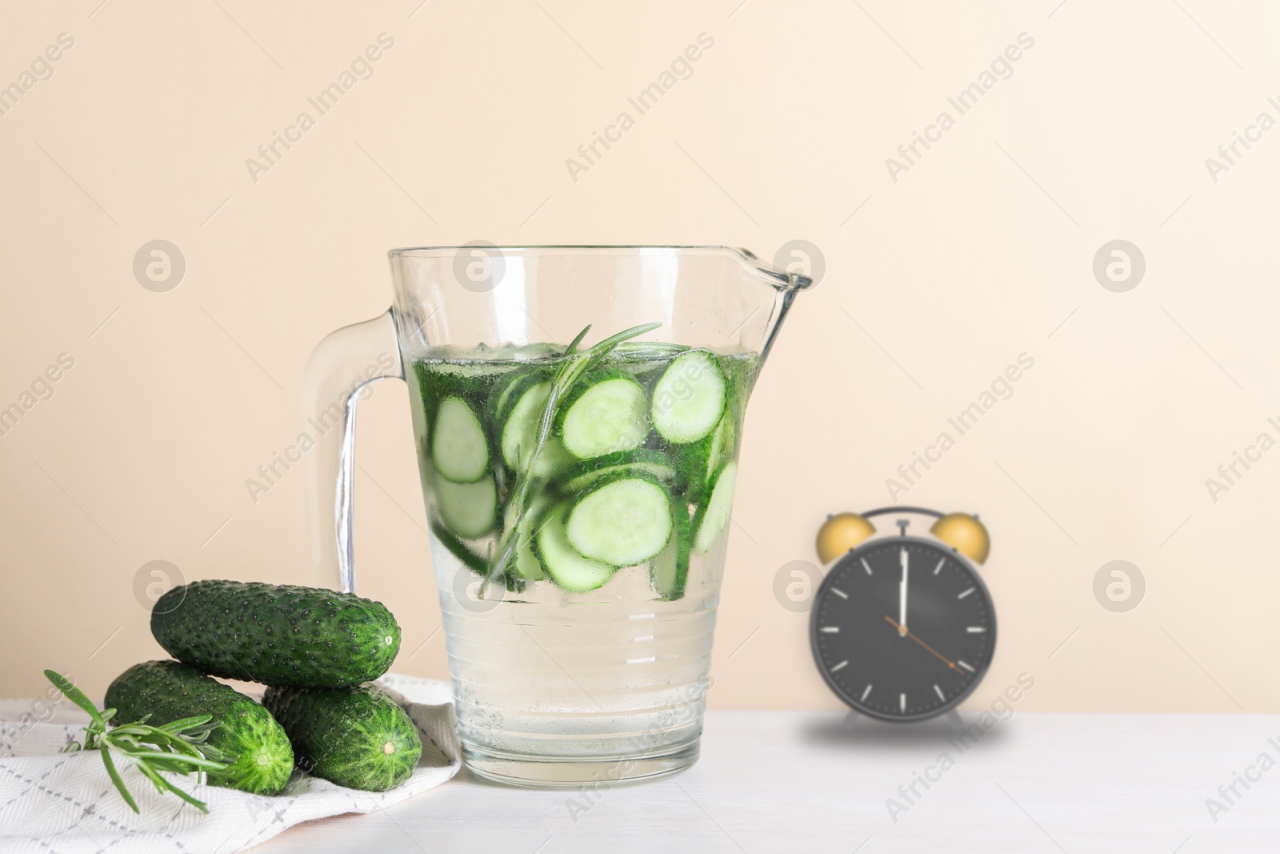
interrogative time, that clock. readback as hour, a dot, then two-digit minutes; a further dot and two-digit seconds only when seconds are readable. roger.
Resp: 12.00.21
